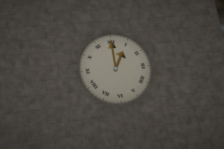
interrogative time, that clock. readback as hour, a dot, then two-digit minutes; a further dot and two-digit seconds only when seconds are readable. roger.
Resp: 1.00
